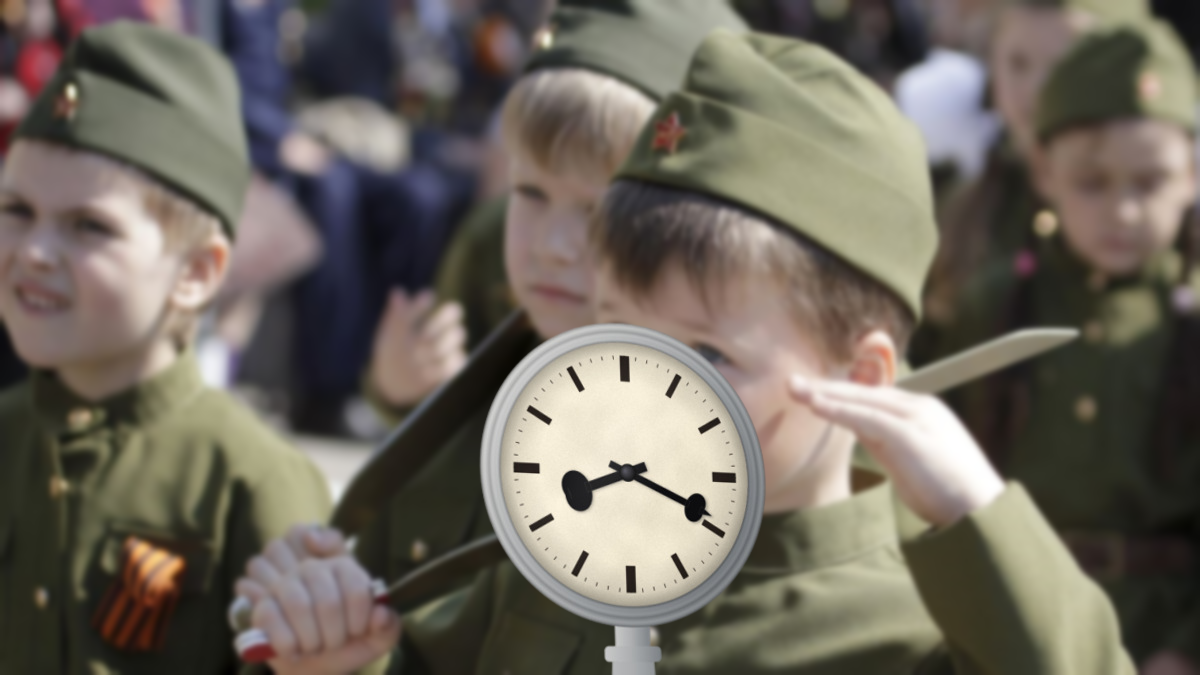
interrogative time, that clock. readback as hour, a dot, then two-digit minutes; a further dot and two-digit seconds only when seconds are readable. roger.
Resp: 8.19
